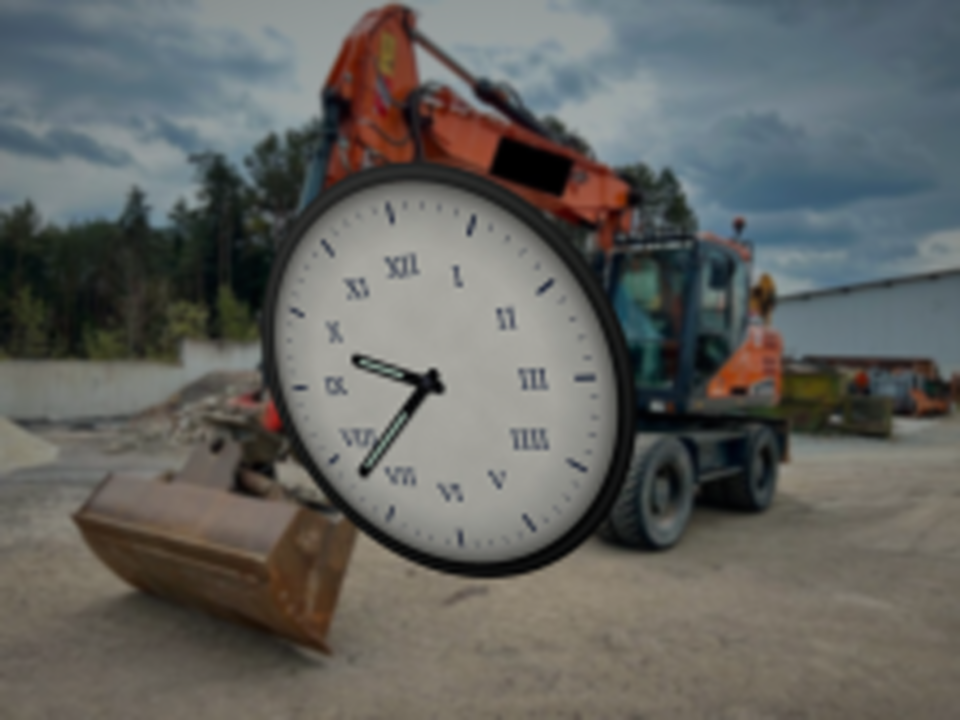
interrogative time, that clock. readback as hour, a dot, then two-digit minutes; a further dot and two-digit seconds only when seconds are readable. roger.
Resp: 9.38
